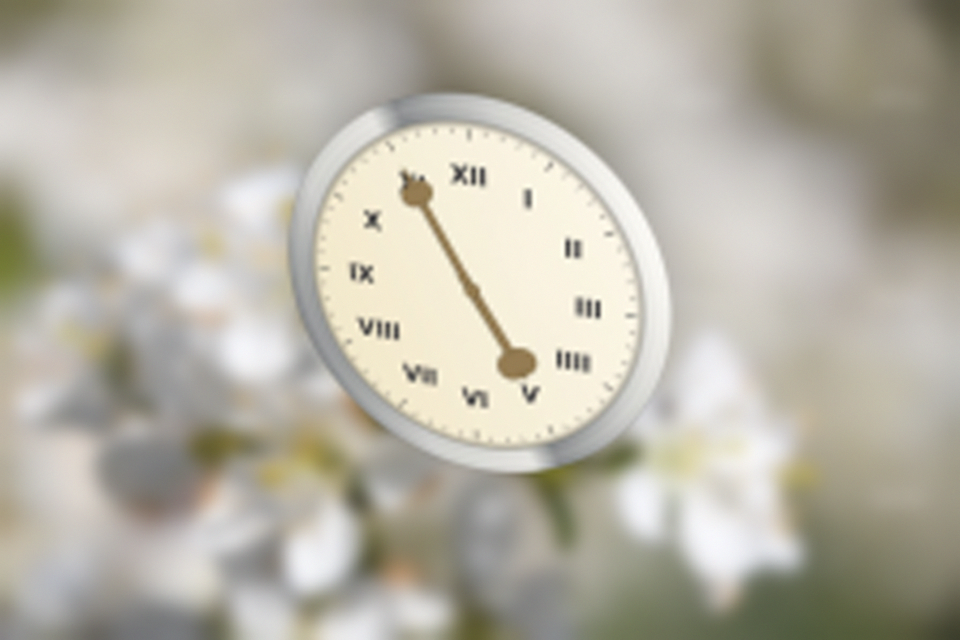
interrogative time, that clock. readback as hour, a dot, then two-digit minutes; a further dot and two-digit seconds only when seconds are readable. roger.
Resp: 4.55
